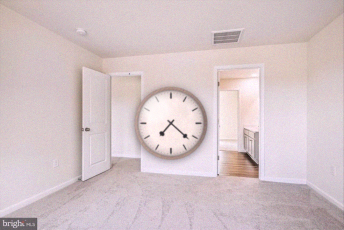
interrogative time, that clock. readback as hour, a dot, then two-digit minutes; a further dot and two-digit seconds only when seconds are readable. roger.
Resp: 7.22
